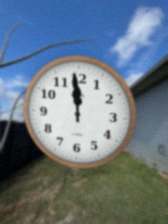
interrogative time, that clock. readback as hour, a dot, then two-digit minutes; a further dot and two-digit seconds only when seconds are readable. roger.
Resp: 11.59
